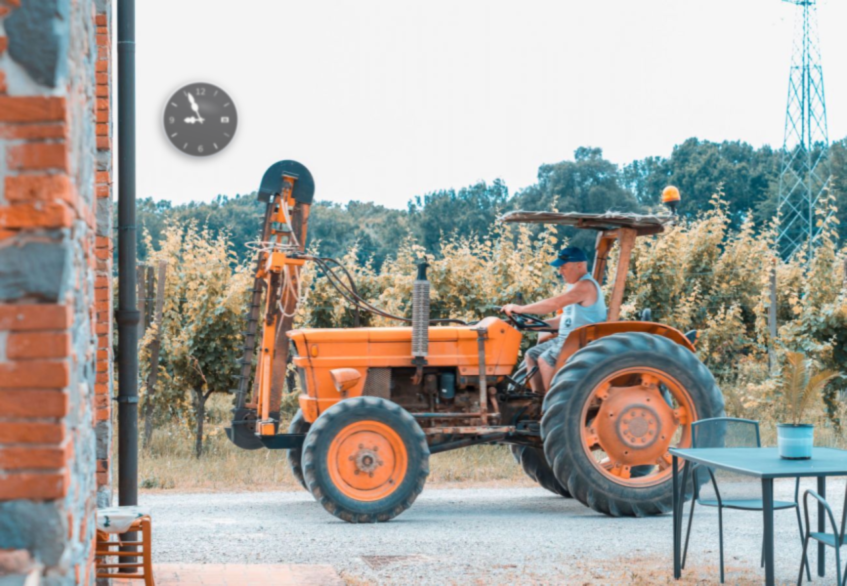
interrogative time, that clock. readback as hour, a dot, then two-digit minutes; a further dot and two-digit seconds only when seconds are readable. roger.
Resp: 8.56
